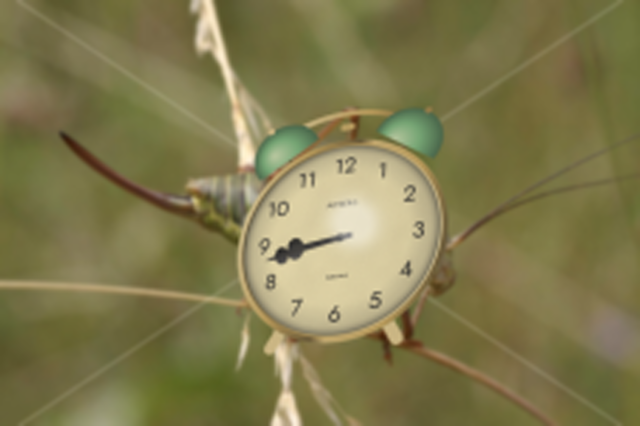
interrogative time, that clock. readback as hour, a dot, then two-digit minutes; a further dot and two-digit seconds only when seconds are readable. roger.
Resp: 8.43
